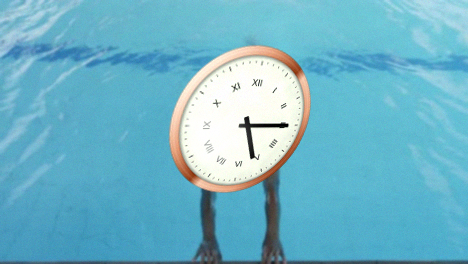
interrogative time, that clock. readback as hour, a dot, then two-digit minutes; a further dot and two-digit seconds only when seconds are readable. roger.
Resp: 5.15
